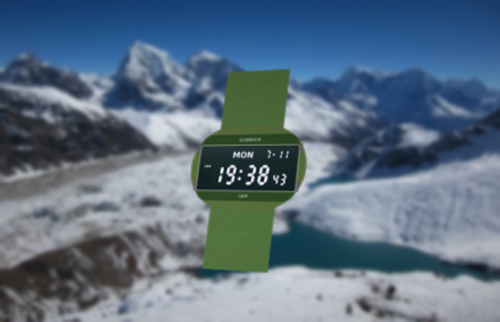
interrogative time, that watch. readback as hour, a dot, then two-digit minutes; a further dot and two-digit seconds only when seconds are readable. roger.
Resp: 19.38.43
